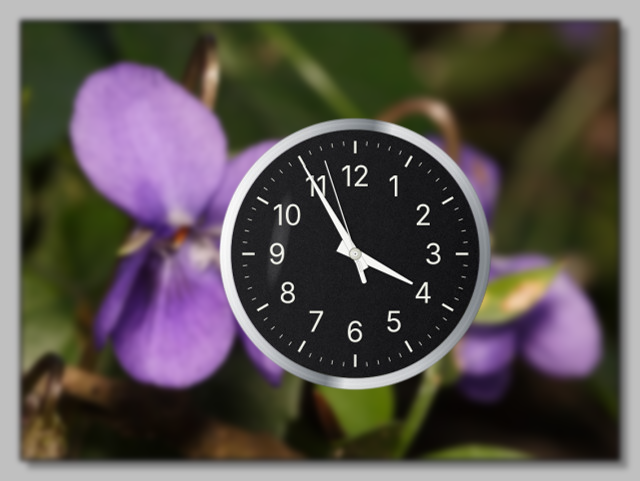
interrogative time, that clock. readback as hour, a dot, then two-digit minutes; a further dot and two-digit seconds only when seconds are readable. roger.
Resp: 3.54.57
